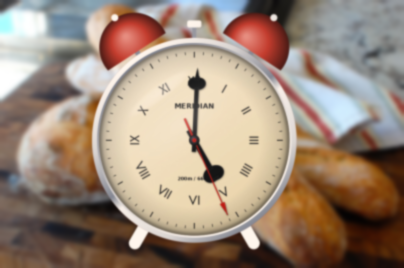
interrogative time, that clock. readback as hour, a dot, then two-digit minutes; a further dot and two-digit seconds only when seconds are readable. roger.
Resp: 5.00.26
